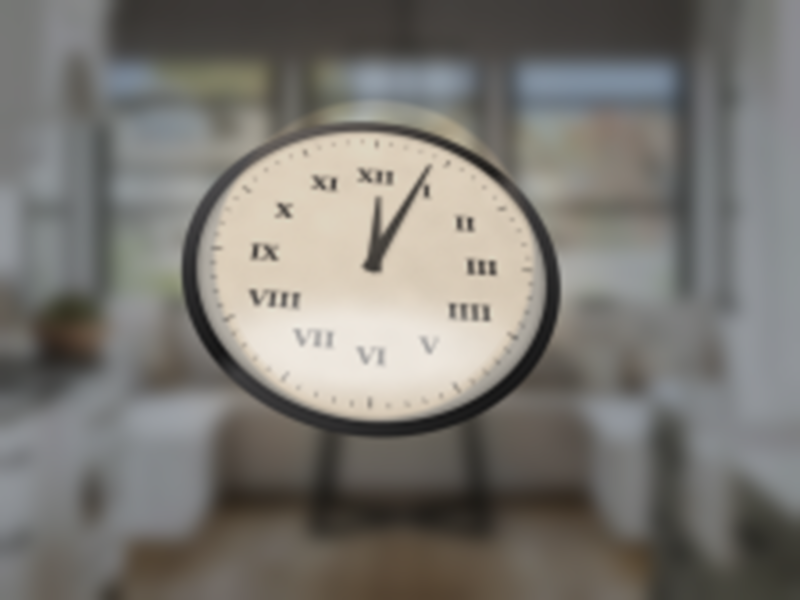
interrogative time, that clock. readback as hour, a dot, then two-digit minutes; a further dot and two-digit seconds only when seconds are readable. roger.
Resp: 12.04
